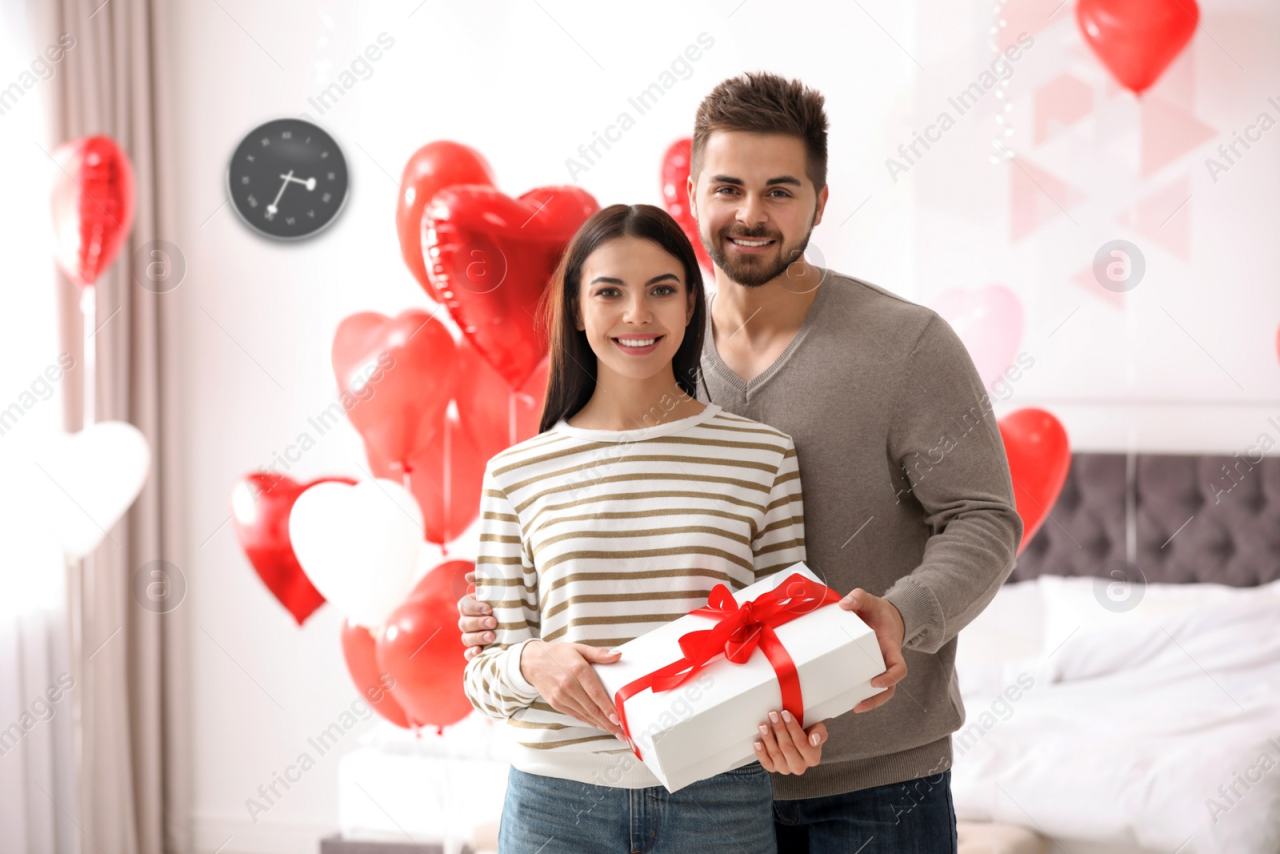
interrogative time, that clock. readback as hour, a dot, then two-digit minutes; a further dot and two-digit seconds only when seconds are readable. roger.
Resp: 3.35
